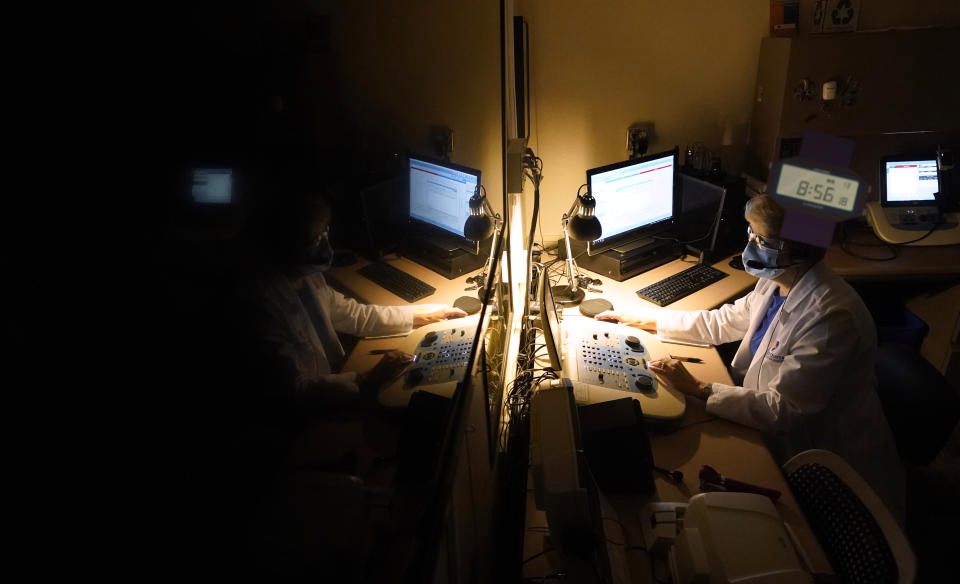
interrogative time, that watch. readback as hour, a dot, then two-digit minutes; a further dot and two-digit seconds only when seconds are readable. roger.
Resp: 8.56
